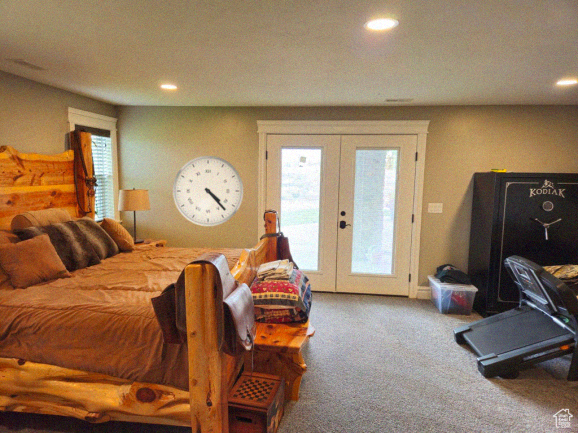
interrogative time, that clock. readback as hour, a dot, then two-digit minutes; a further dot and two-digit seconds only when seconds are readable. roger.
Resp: 4.23
